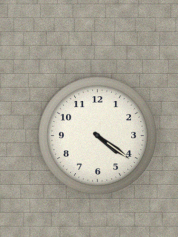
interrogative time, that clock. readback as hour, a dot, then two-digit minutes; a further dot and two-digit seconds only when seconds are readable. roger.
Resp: 4.21
